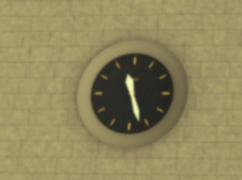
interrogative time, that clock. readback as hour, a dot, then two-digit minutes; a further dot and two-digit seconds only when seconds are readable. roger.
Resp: 11.27
